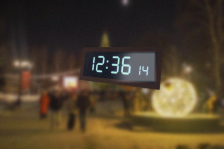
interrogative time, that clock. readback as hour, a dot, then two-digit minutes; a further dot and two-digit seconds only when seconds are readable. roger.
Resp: 12.36.14
